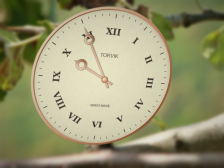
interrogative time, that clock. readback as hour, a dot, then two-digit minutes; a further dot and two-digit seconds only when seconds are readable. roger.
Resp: 9.55
